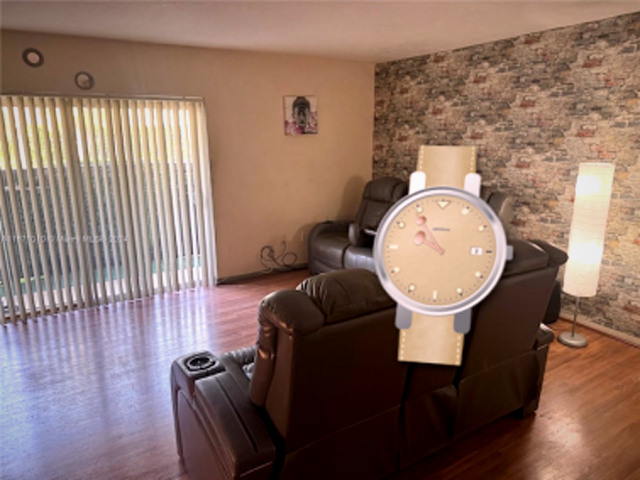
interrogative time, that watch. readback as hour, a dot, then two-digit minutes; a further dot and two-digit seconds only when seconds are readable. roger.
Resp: 9.54
